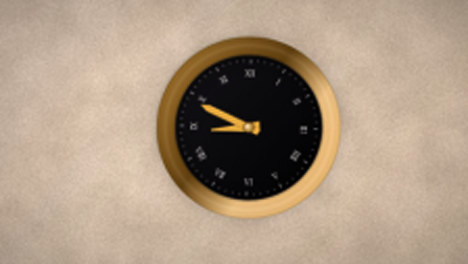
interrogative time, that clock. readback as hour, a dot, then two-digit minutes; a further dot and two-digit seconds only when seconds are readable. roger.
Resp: 8.49
